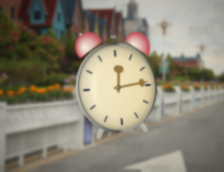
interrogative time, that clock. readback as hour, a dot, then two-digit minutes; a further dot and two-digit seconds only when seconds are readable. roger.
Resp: 12.14
